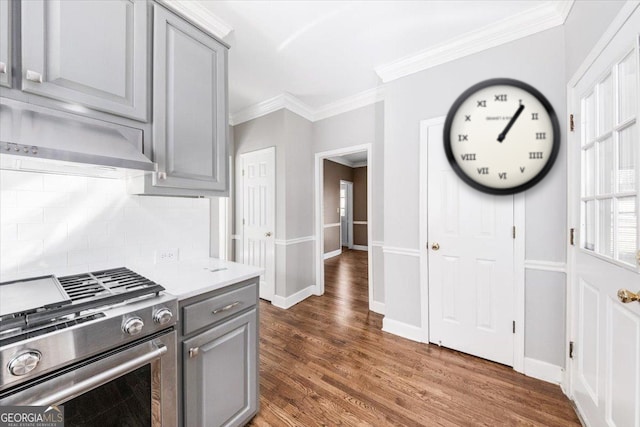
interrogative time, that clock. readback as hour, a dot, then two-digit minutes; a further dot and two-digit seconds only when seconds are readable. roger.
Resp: 1.06
